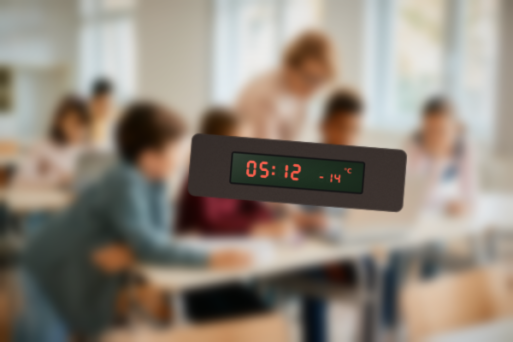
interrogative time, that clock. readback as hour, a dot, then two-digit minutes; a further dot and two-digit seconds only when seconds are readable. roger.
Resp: 5.12
